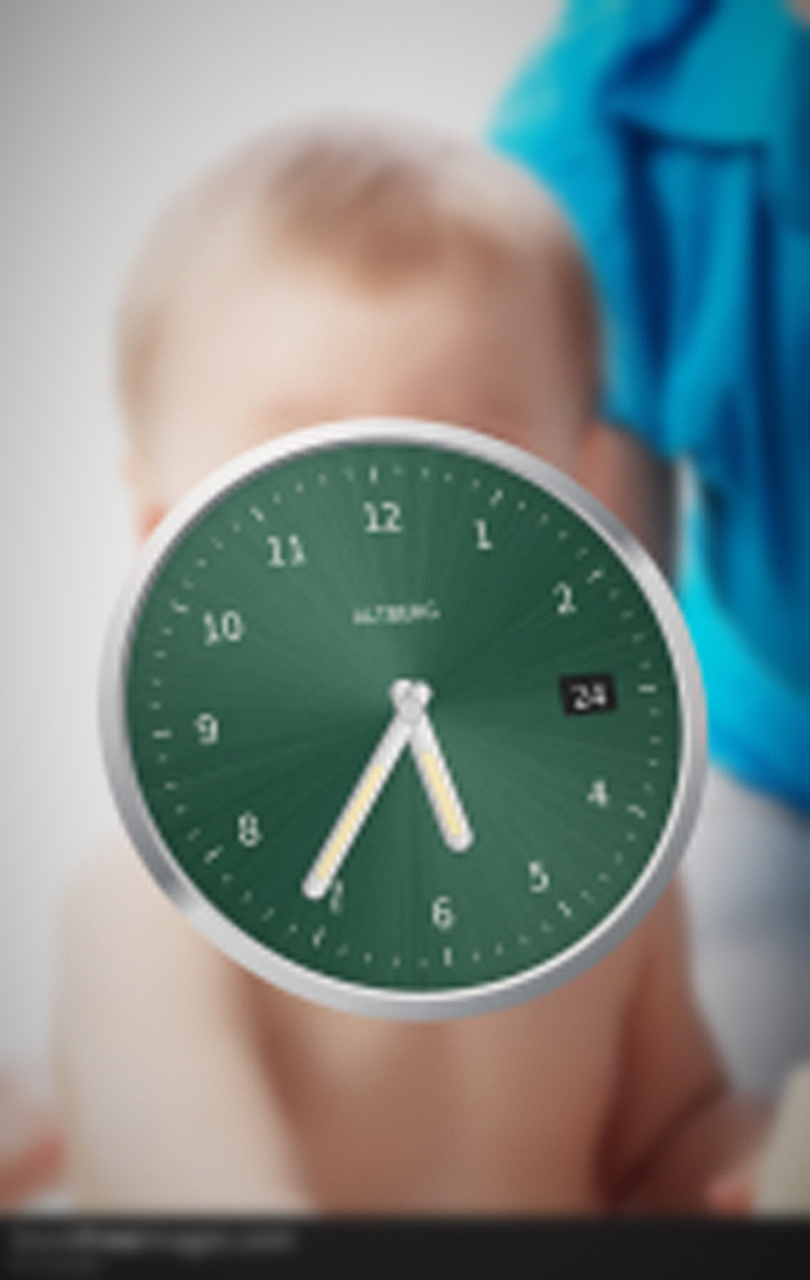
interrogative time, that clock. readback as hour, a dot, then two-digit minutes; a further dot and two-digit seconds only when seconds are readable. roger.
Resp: 5.36
